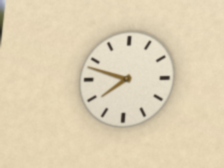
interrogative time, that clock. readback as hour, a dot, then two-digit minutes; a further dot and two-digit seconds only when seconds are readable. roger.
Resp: 7.48
